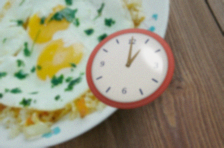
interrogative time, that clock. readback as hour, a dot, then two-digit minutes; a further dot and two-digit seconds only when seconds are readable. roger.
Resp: 1.00
